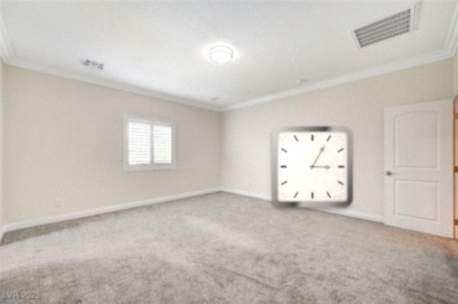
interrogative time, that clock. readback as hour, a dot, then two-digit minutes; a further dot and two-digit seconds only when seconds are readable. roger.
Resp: 3.05
